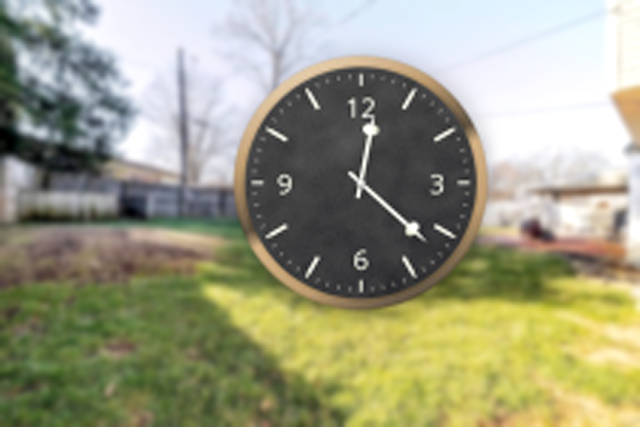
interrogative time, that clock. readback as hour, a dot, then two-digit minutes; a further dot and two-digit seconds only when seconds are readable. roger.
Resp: 12.22
